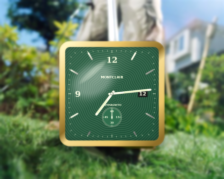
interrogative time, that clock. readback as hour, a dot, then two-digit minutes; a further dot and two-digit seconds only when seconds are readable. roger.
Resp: 7.14
